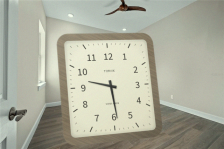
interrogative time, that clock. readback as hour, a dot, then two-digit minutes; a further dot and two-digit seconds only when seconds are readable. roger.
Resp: 9.29
